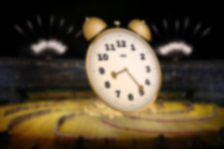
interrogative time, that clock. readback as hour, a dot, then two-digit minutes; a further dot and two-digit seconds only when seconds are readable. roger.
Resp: 8.24
